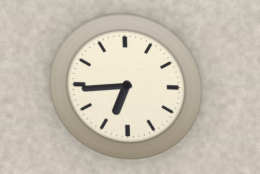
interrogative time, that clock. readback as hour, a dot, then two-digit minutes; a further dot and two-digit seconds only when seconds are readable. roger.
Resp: 6.44
